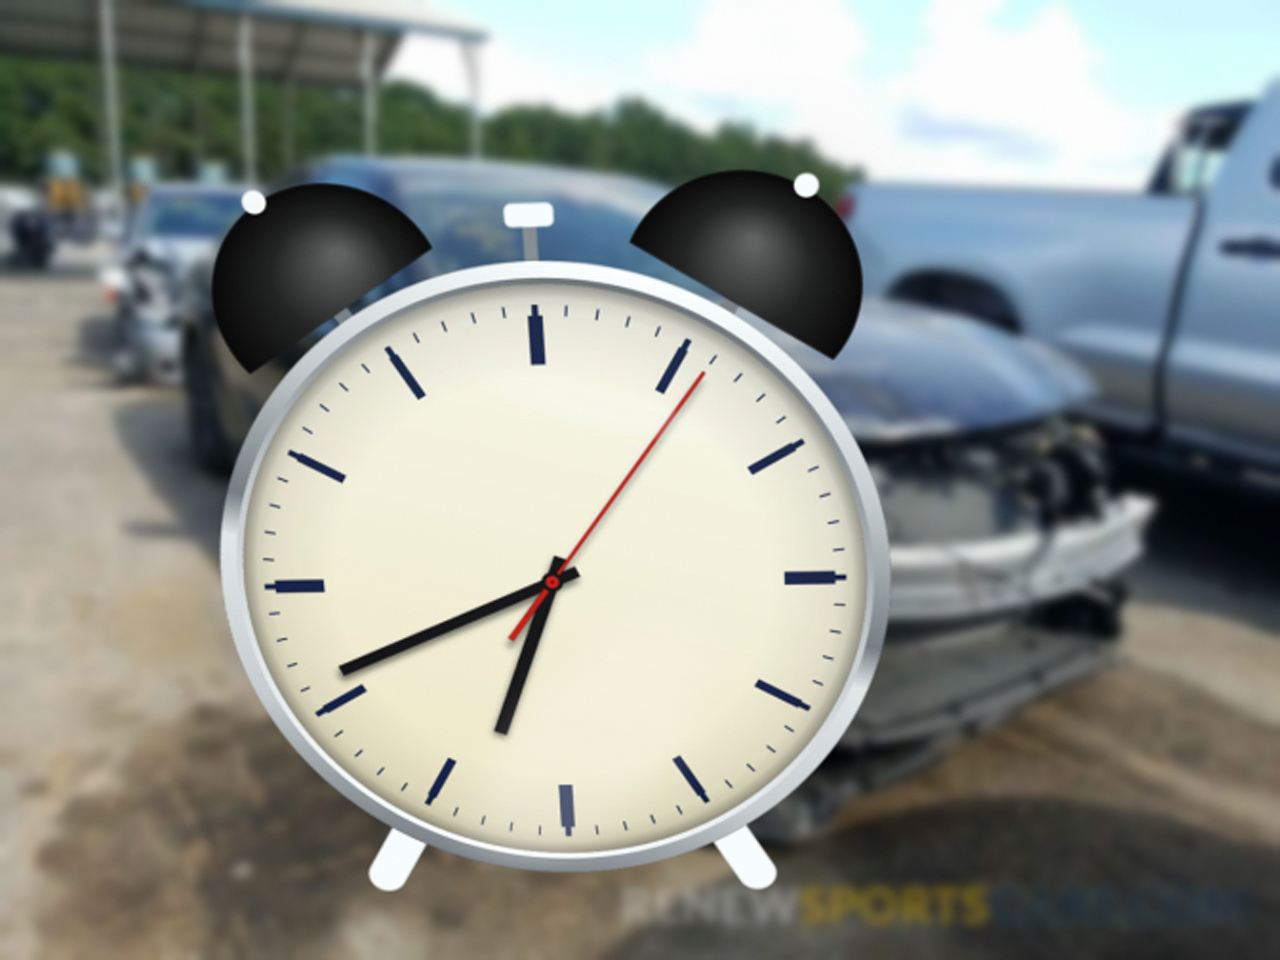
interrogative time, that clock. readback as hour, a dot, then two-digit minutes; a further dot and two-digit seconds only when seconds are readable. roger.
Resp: 6.41.06
